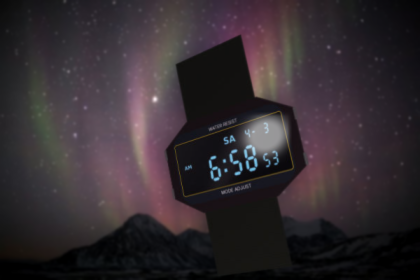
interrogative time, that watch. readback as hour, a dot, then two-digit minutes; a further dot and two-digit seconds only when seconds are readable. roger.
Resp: 6.58.53
